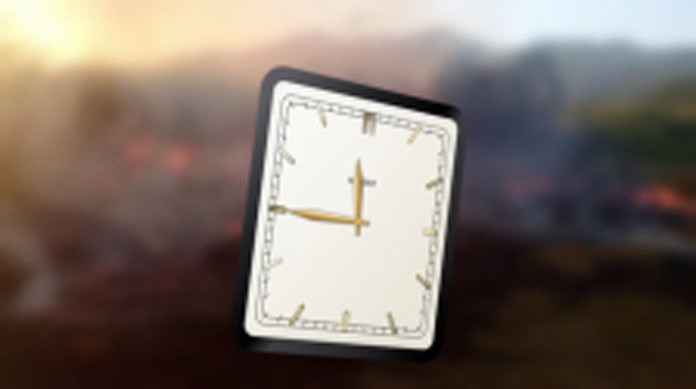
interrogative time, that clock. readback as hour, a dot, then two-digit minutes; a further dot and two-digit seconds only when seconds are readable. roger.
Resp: 11.45
